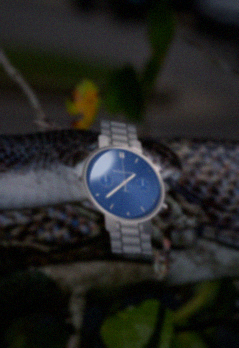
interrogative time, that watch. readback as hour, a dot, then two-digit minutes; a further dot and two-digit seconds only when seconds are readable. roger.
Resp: 1.38
